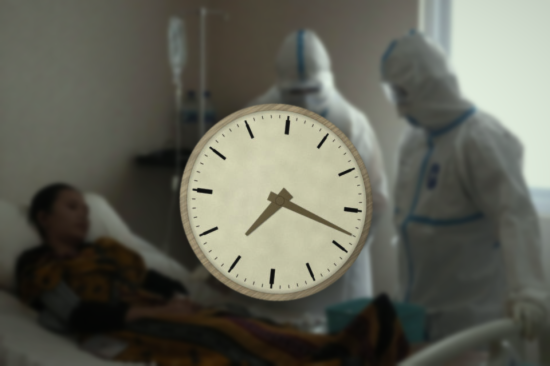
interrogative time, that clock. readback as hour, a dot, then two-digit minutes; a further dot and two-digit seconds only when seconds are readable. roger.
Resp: 7.18
